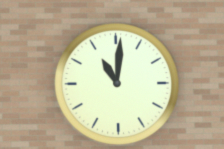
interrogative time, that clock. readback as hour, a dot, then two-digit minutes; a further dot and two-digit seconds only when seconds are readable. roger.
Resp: 11.01
